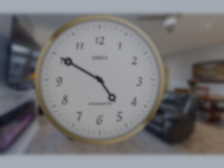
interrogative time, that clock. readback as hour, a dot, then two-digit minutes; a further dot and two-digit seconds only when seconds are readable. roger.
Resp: 4.50
